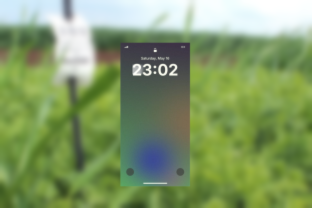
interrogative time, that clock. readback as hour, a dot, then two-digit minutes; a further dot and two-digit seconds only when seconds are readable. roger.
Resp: 23.02
